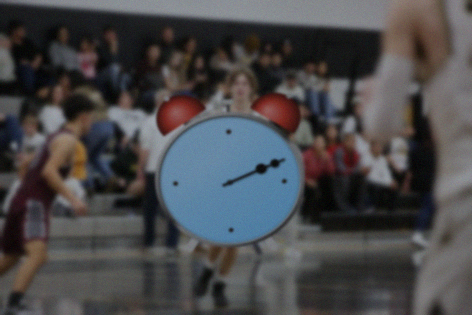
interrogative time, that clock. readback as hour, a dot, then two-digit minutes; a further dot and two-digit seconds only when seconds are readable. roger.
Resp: 2.11
